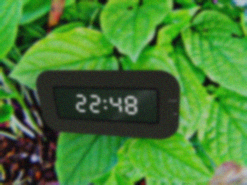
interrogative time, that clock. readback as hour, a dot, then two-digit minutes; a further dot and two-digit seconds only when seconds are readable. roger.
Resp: 22.48
